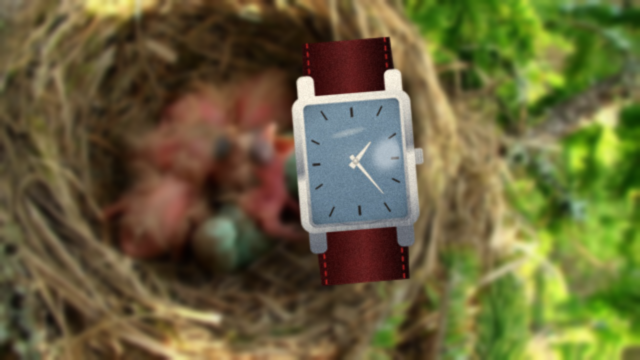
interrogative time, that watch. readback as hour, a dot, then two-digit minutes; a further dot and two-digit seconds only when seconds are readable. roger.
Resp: 1.24
